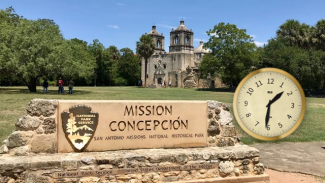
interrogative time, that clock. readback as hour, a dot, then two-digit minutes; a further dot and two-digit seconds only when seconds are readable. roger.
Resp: 1.31
